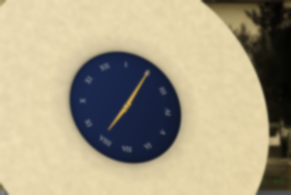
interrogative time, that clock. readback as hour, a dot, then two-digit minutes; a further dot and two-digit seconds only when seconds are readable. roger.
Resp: 8.10
